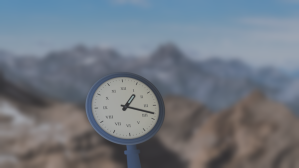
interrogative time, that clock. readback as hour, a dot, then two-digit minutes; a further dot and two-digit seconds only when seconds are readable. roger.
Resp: 1.18
